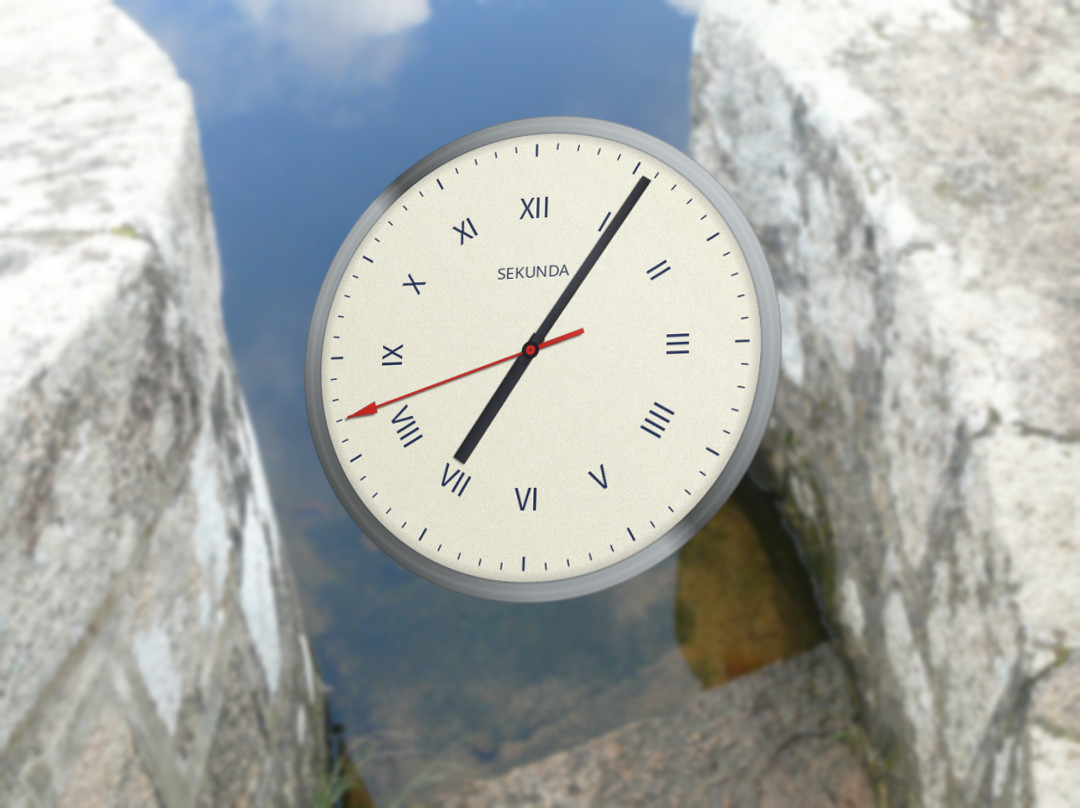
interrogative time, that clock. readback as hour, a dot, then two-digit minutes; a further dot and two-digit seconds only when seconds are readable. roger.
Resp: 7.05.42
